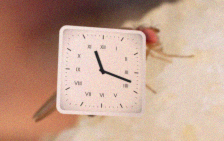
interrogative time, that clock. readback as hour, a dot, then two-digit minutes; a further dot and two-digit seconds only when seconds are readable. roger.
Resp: 11.18
